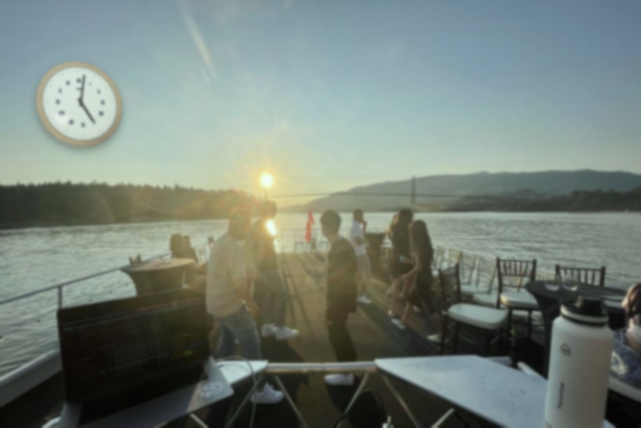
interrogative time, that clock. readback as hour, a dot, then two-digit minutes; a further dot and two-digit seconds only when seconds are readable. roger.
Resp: 5.02
